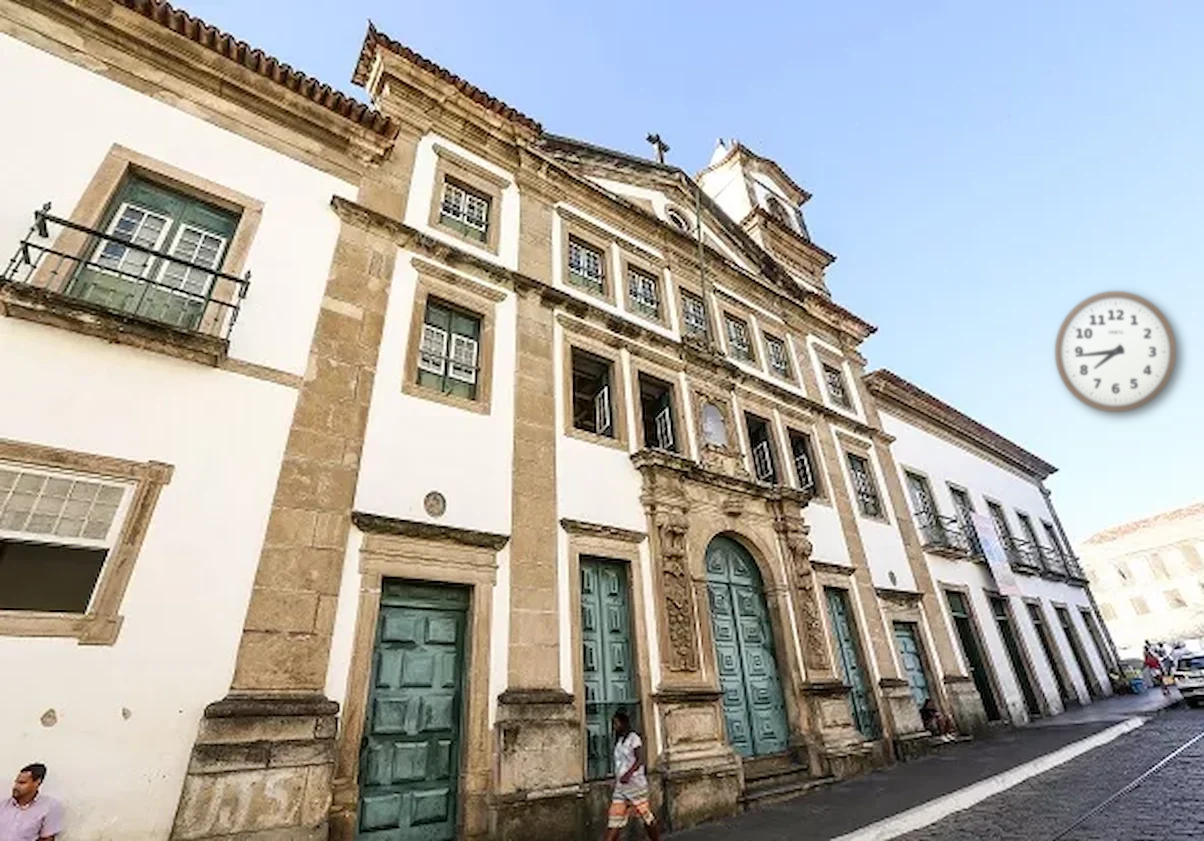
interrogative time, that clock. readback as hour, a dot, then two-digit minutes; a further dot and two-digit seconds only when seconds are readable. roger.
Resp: 7.44
